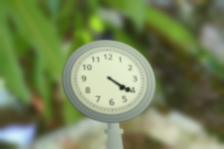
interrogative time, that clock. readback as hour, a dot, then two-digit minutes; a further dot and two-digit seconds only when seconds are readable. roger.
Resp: 4.21
